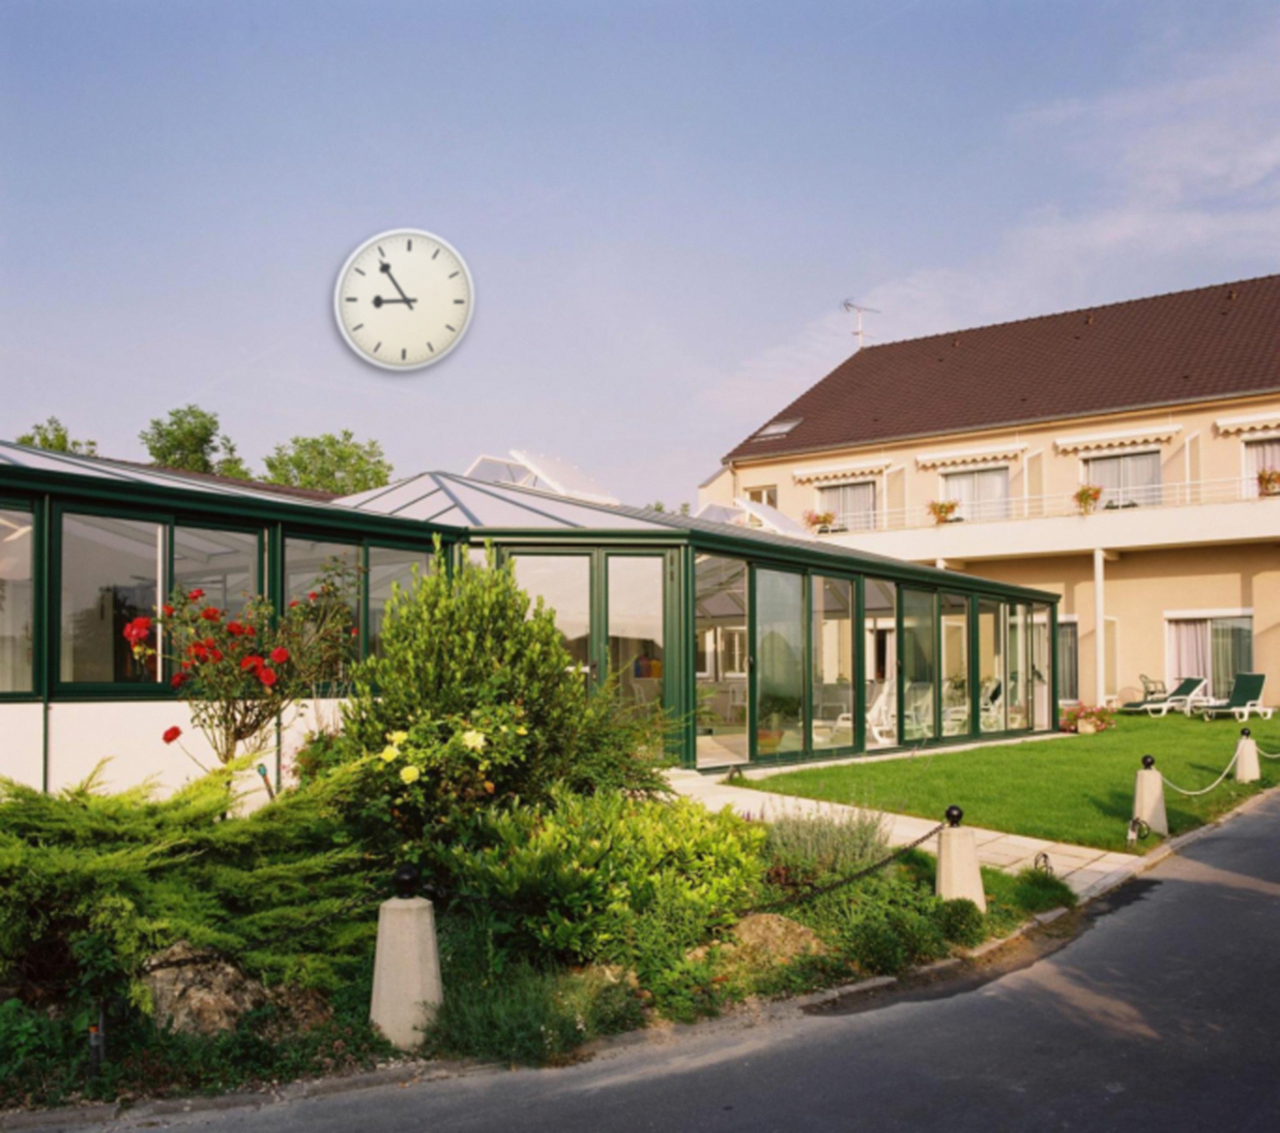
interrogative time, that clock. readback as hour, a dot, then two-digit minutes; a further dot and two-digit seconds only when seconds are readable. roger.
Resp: 8.54
